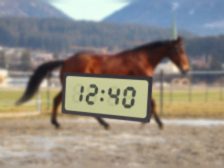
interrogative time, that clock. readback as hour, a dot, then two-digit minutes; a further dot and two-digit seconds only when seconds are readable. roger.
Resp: 12.40
